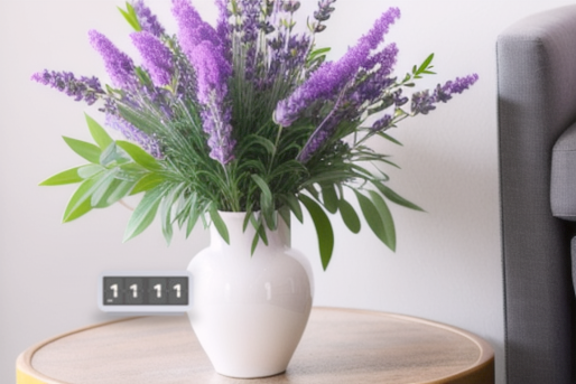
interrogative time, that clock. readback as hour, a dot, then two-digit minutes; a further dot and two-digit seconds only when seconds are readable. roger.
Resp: 11.11
